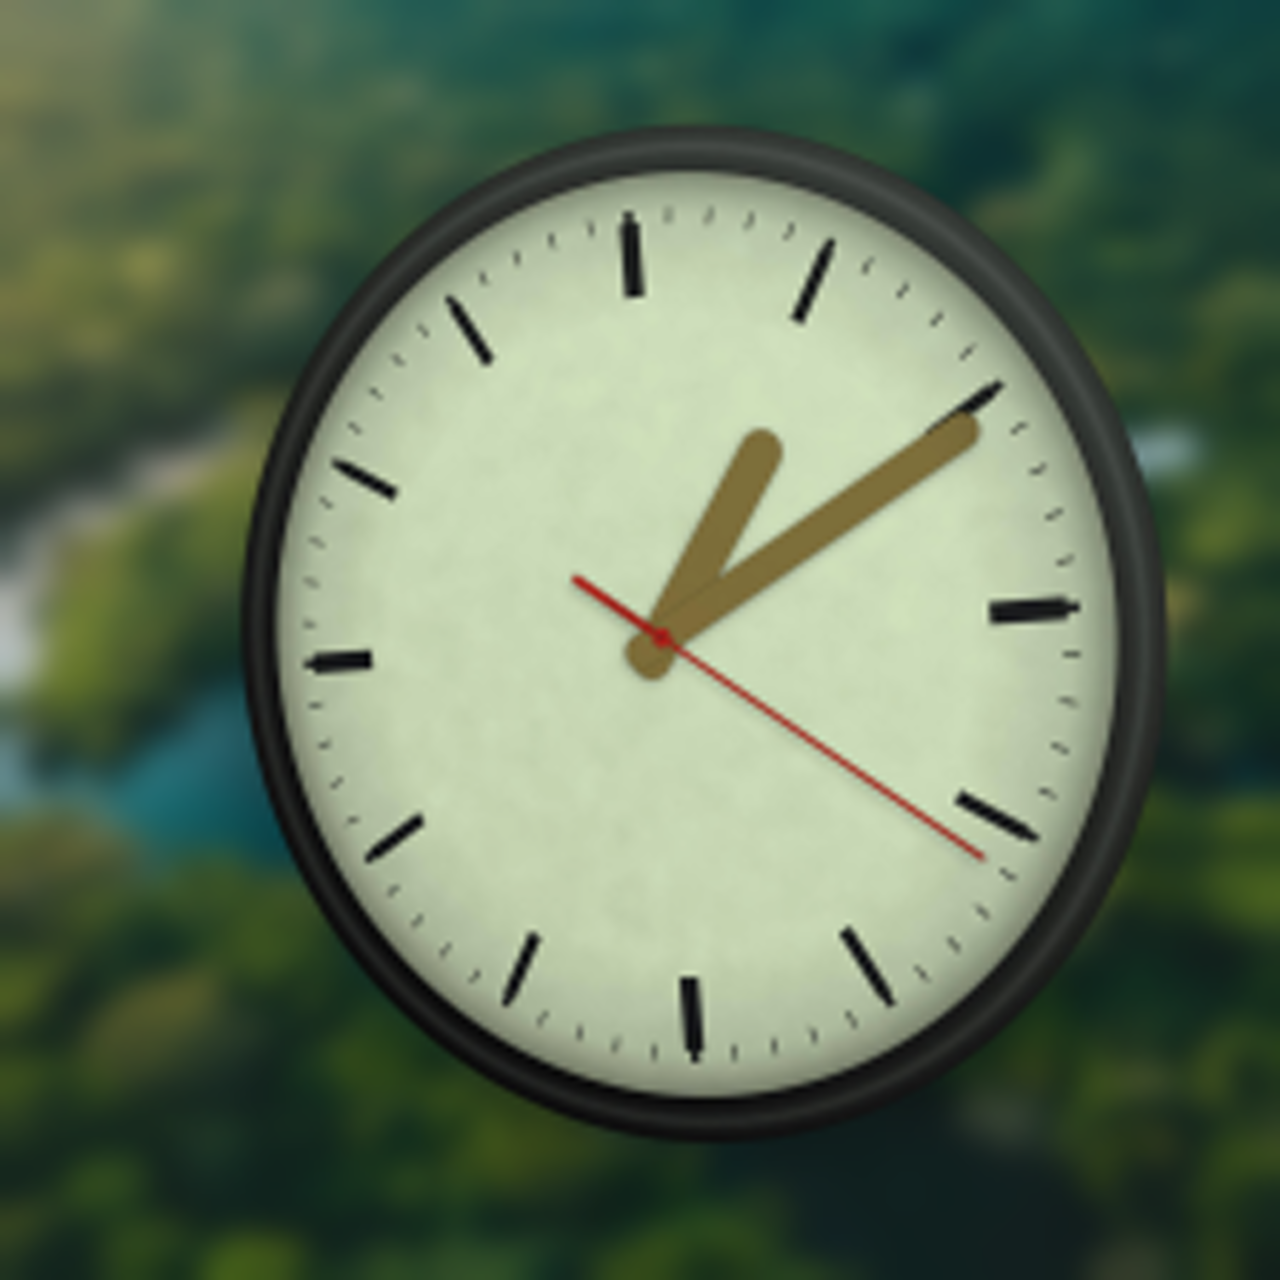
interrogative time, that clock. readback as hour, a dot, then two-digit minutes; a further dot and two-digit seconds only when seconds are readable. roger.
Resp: 1.10.21
